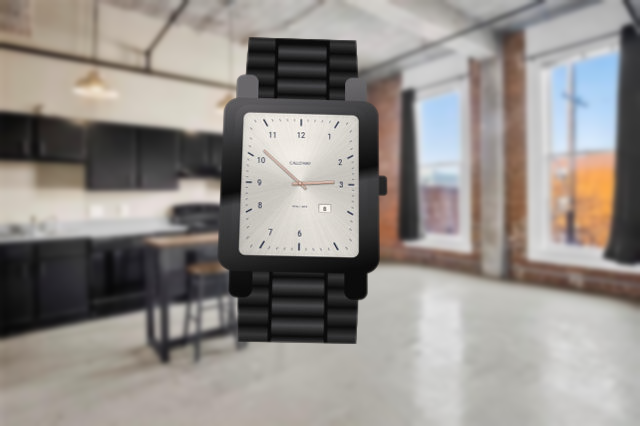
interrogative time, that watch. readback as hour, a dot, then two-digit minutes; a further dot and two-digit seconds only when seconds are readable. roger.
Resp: 2.52
